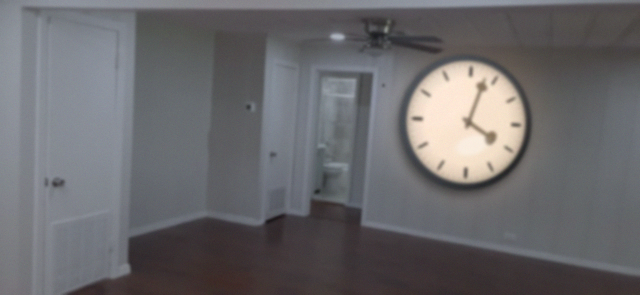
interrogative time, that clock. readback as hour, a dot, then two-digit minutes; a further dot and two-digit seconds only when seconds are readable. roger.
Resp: 4.03
